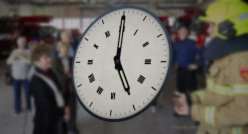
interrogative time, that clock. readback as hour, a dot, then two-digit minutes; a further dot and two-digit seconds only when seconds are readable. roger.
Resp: 5.00
